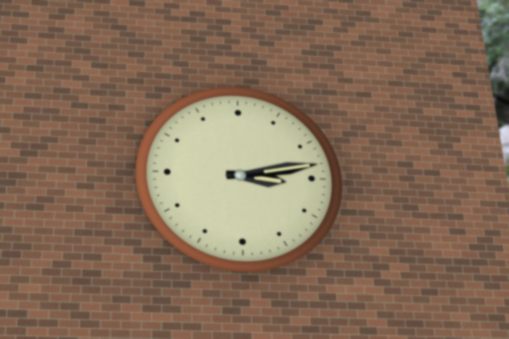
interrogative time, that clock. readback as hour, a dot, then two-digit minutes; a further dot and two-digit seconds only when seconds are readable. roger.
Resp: 3.13
